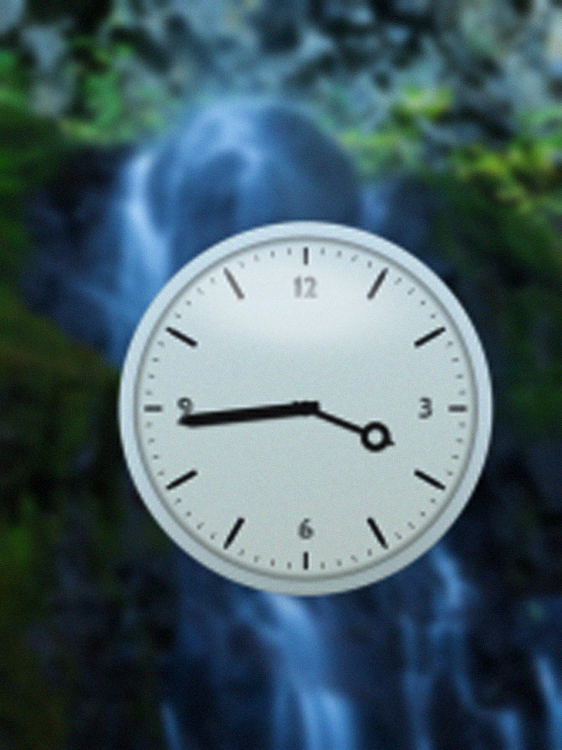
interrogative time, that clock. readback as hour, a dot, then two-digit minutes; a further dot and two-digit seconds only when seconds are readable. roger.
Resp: 3.44
